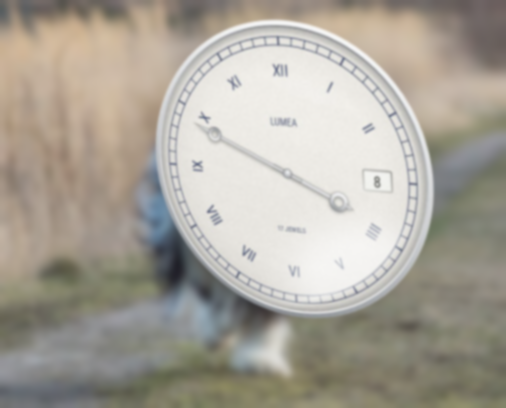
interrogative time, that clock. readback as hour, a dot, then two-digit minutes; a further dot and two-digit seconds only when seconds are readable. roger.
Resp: 3.49
